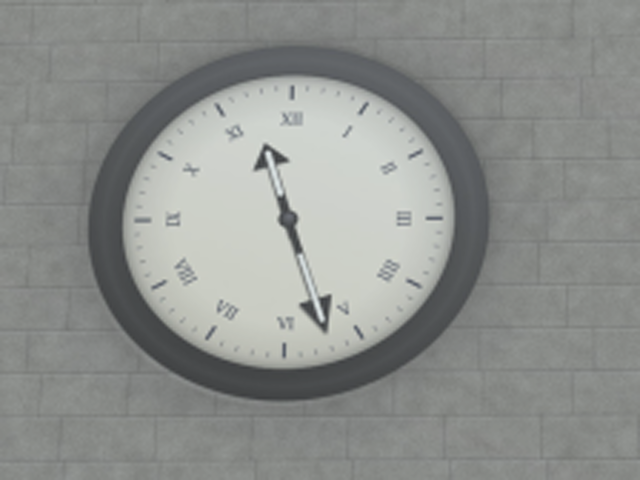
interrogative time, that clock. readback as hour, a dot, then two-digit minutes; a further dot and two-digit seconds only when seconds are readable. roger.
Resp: 11.27
